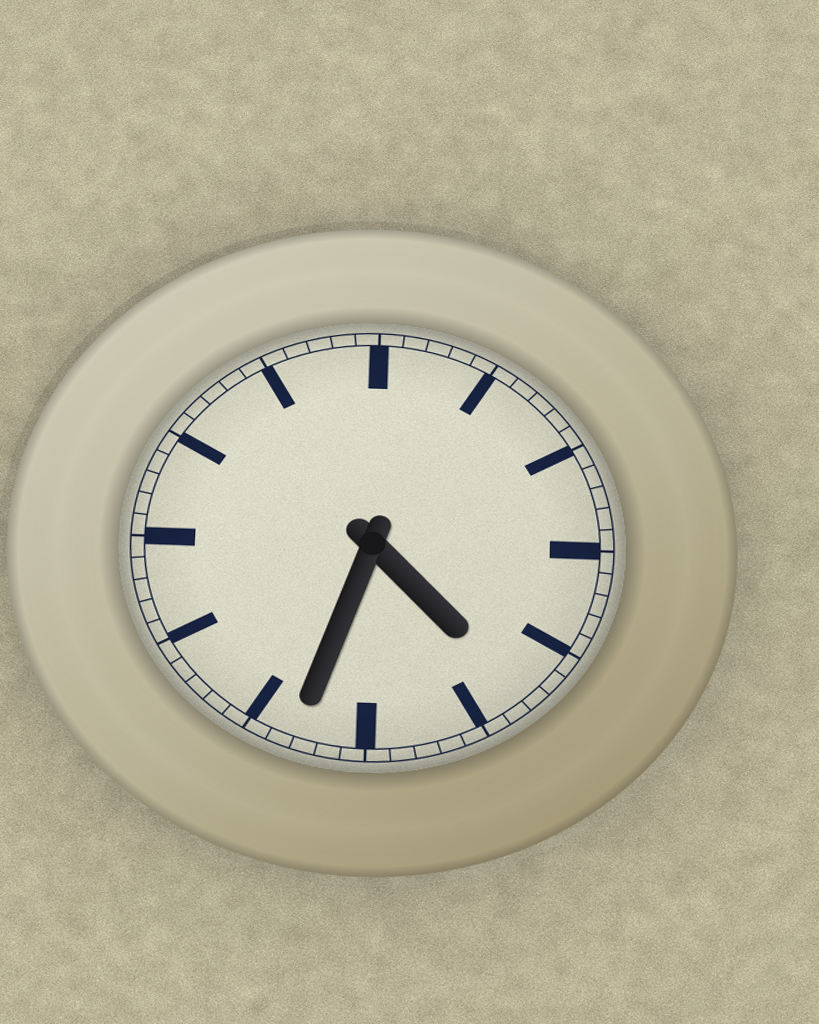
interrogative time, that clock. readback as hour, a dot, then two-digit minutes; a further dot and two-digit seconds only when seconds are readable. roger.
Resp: 4.33
